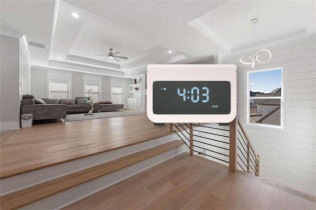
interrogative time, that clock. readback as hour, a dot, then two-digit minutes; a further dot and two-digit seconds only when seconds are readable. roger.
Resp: 4.03
